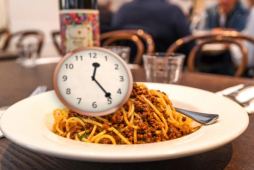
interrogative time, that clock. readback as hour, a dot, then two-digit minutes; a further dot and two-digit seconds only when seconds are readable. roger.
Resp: 12.24
